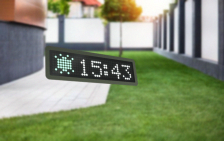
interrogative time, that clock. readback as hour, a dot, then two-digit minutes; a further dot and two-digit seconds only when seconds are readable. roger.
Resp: 15.43
